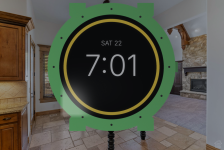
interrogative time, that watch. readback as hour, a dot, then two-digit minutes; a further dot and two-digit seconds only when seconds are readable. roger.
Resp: 7.01
